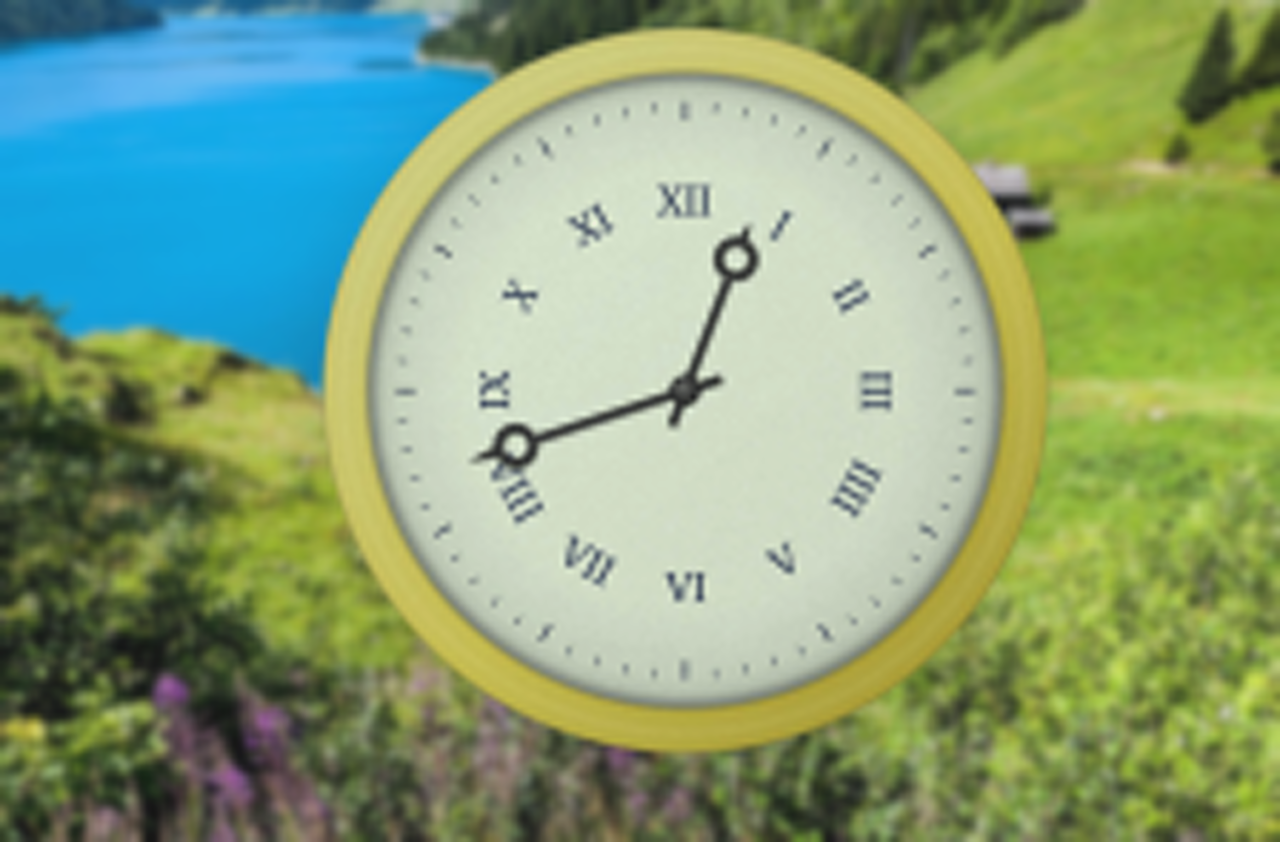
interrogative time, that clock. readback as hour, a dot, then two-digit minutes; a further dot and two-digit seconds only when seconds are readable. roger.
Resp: 12.42
